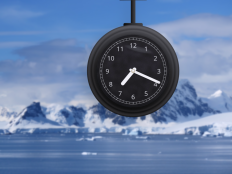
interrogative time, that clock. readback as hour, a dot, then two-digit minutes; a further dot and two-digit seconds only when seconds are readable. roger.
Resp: 7.19
